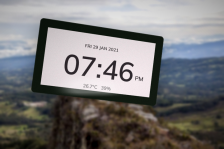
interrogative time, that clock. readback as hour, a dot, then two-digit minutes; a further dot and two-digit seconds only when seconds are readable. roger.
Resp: 7.46
